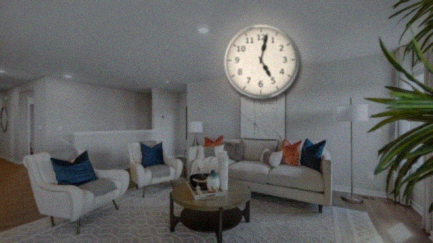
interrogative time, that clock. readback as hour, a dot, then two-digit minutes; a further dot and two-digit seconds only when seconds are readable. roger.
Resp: 5.02
